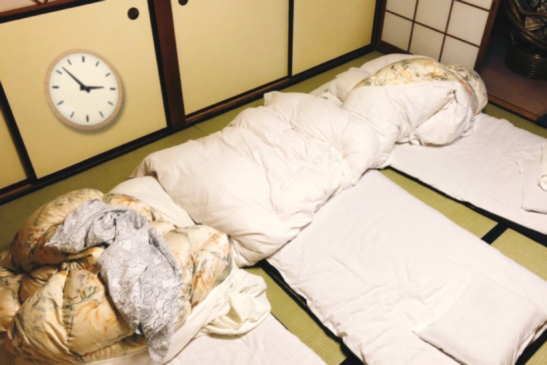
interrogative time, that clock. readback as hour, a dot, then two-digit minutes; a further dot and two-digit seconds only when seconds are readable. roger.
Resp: 2.52
